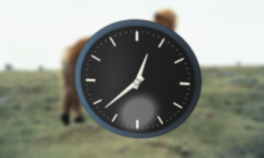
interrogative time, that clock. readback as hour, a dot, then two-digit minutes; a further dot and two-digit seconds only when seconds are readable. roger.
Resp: 12.38
